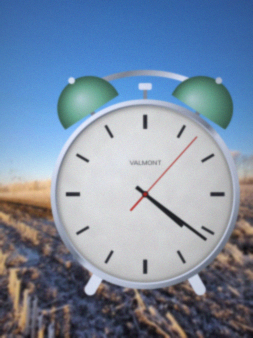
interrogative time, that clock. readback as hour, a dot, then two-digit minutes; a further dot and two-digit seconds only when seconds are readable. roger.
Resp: 4.21.07
